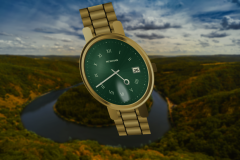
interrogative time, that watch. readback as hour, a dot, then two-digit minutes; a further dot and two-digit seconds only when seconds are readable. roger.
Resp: 4.41
